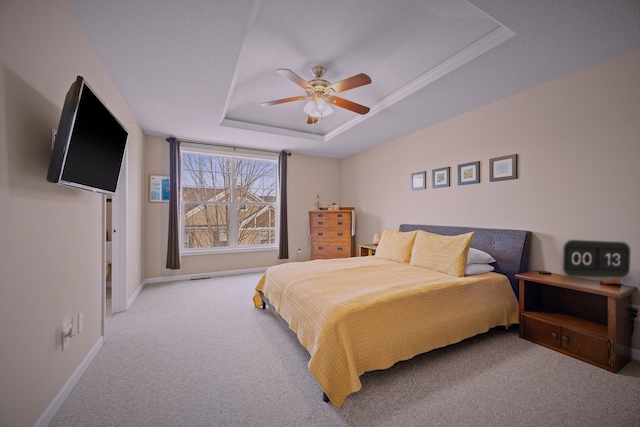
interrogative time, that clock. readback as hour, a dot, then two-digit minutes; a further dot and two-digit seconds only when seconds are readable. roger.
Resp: 0.13
